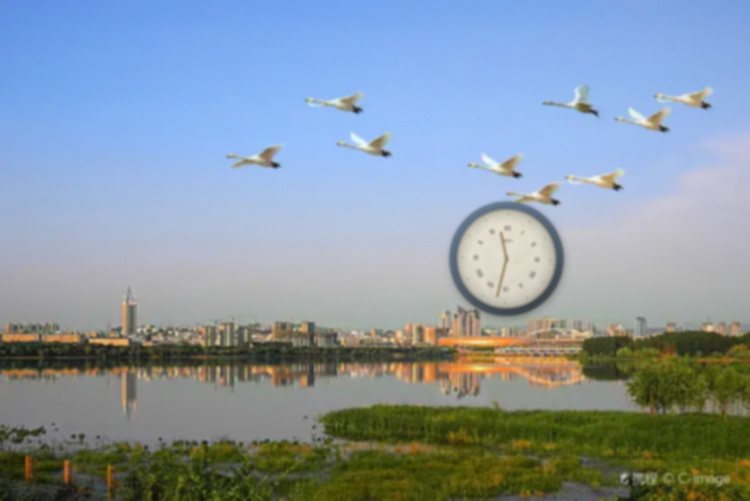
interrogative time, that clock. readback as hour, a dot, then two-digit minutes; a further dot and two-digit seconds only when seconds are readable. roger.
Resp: 11.32
